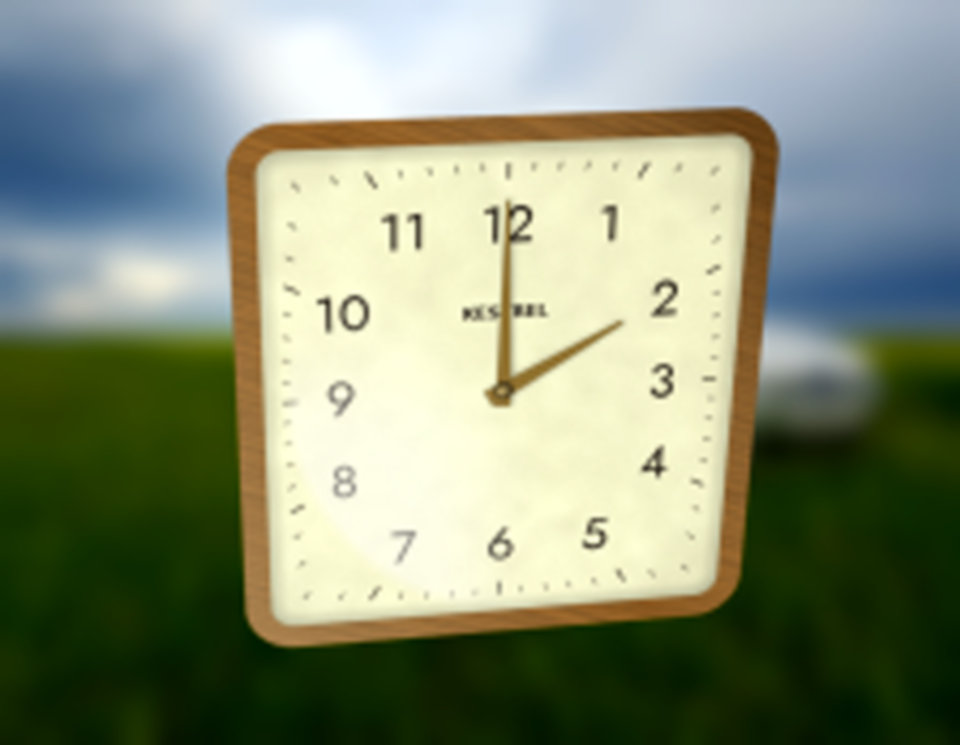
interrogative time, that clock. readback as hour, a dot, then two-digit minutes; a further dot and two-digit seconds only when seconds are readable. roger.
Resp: 2.00
